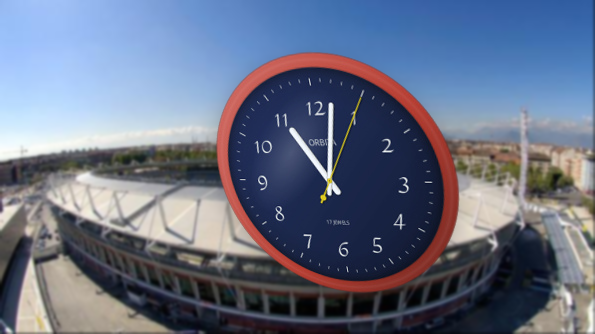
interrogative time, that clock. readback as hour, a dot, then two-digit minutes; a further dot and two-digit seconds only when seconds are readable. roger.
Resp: 11.02.05
